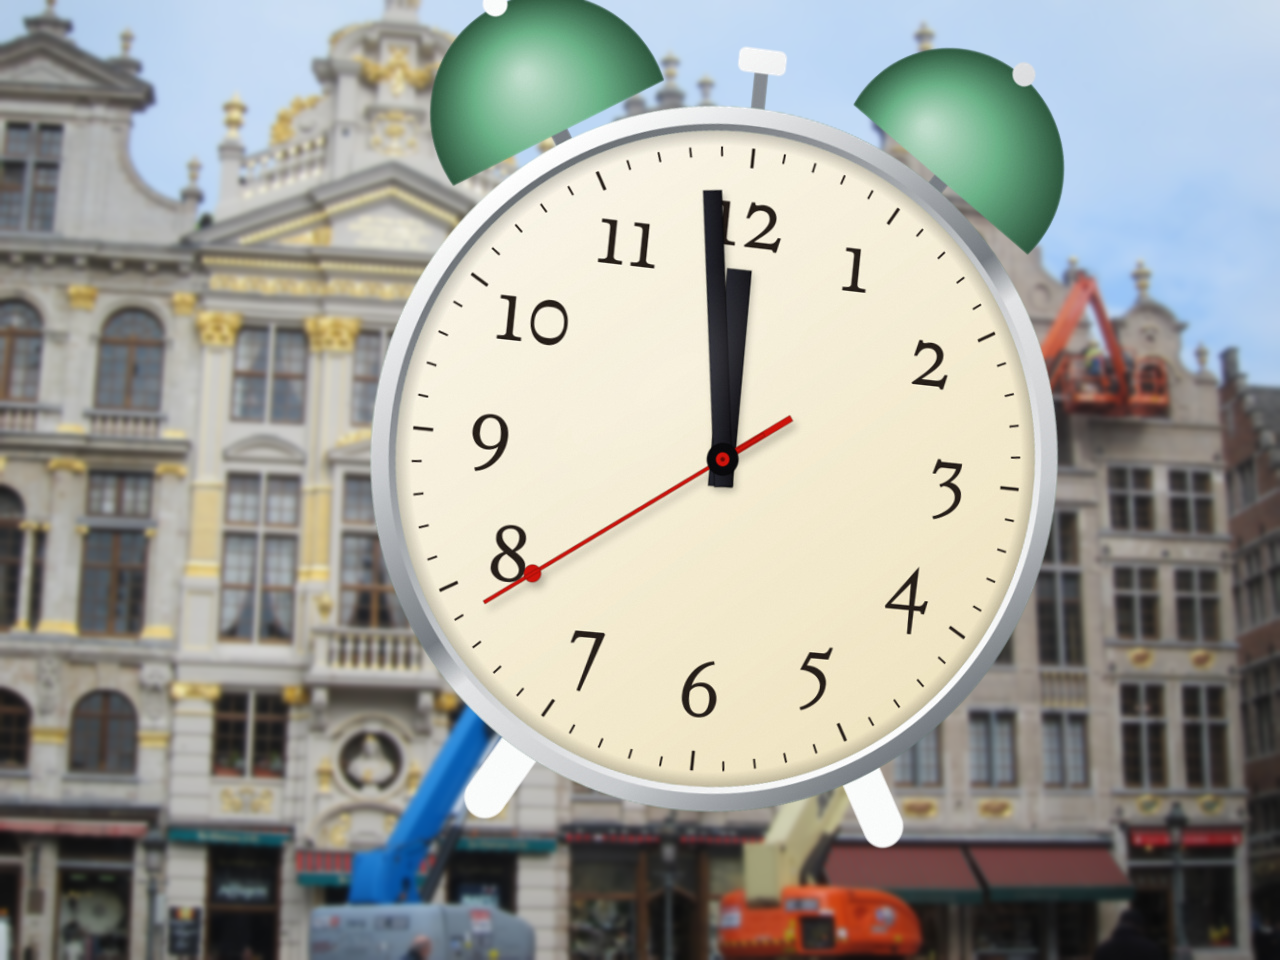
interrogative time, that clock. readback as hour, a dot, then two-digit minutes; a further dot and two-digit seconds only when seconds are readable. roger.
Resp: 11.58.39
